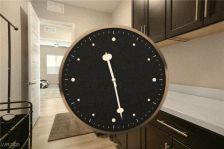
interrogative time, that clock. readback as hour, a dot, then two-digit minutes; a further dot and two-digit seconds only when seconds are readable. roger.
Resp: 11.28
